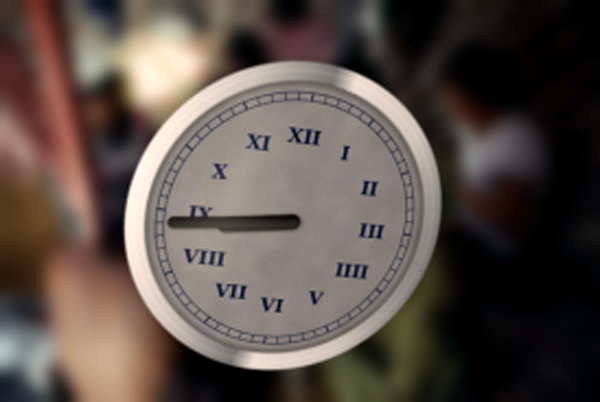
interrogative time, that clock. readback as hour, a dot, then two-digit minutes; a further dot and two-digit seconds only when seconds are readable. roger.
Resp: 8.44
